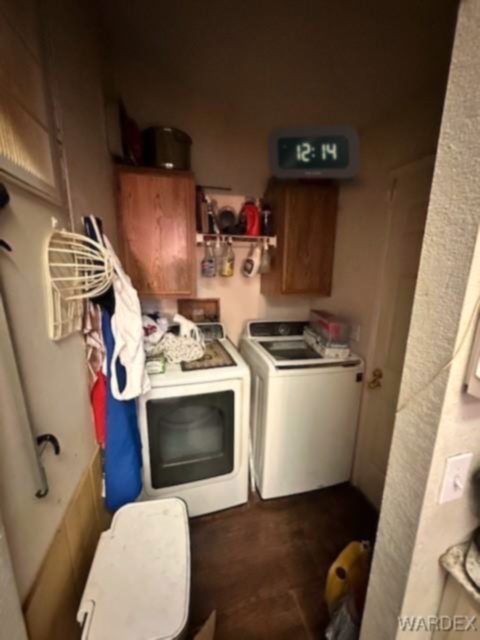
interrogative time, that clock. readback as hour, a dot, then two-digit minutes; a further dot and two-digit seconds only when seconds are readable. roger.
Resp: 12.14
